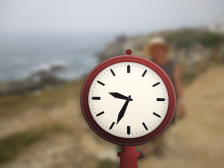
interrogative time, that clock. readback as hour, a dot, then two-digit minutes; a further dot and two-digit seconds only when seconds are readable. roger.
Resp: 9.34
